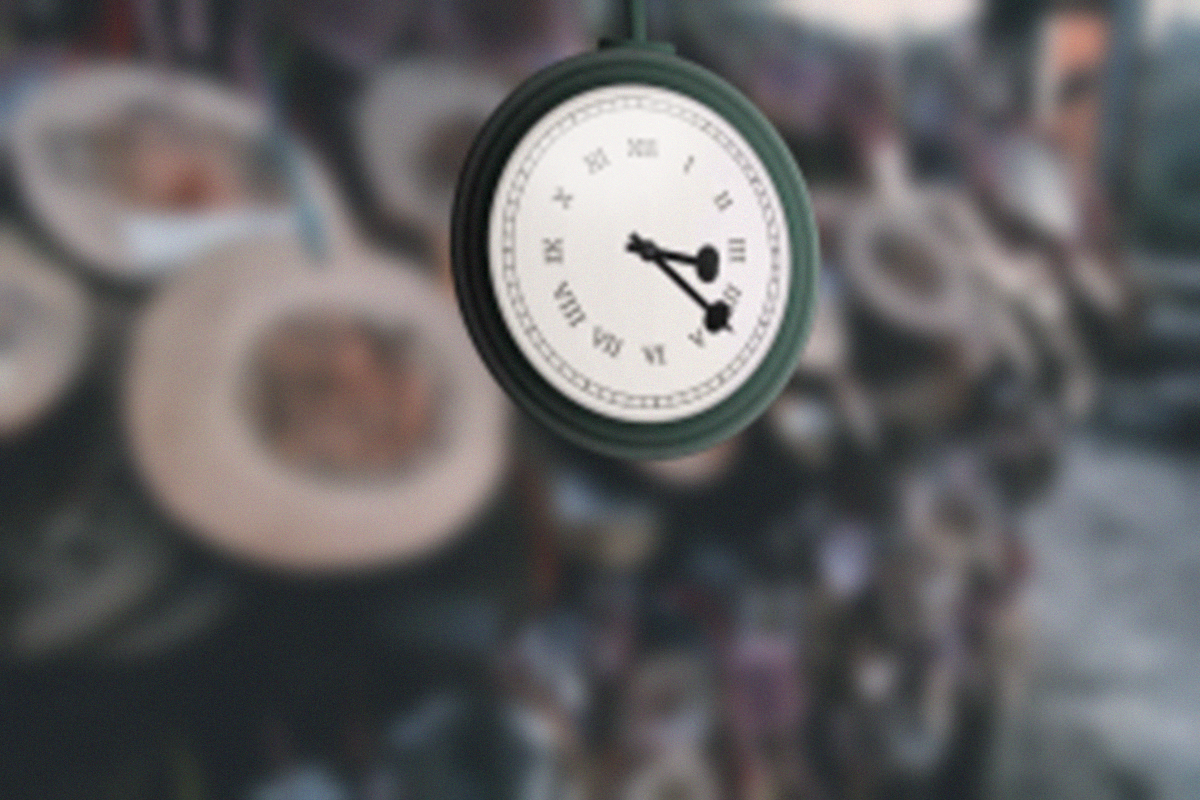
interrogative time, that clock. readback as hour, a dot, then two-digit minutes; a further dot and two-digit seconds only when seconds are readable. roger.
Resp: 3.22
